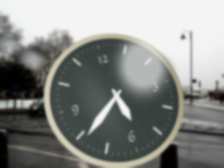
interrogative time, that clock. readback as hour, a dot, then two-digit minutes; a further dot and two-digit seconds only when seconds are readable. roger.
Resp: 5.39
